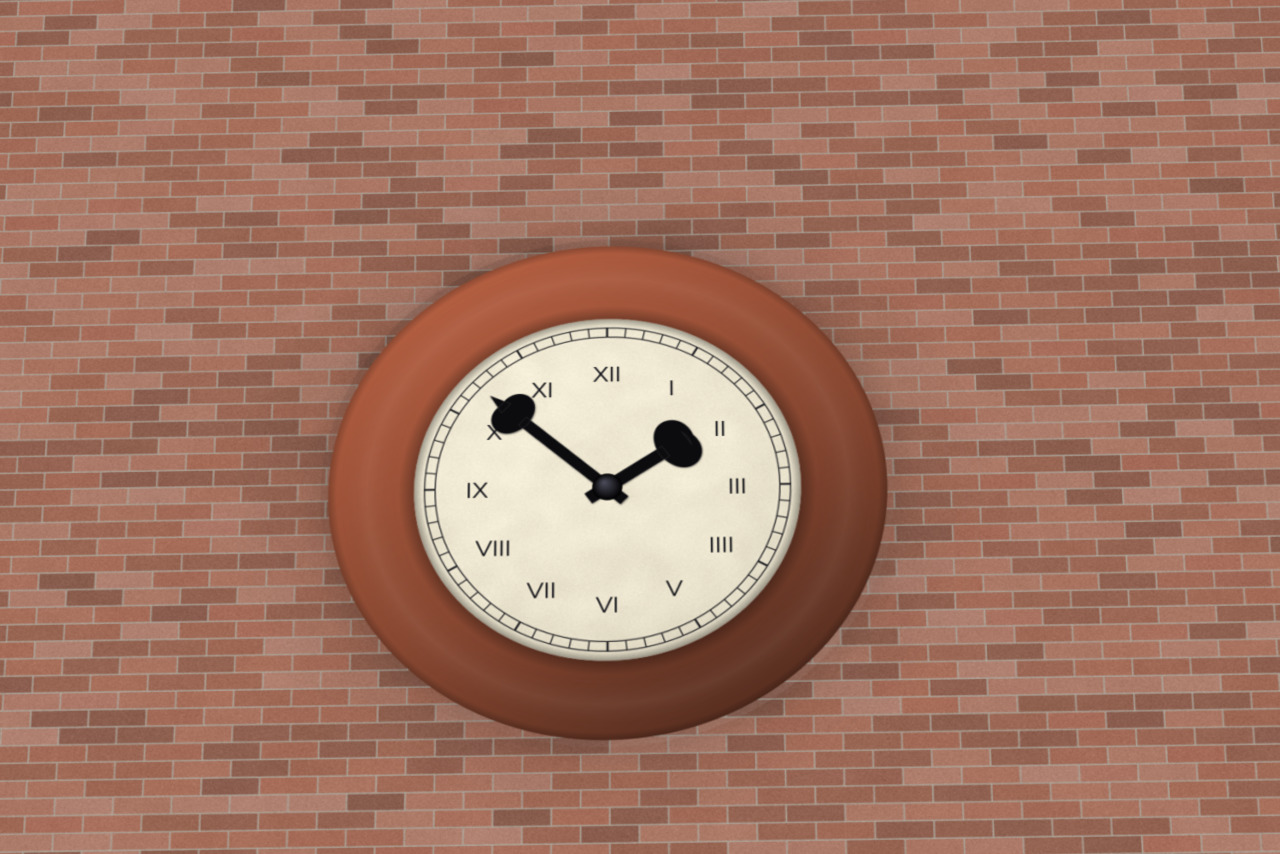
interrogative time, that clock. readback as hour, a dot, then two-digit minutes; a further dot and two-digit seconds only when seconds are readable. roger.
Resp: 1.52
